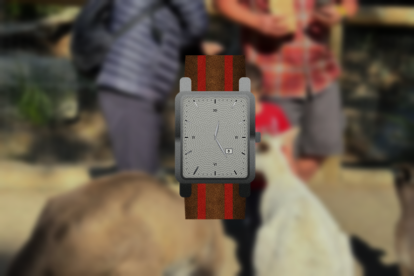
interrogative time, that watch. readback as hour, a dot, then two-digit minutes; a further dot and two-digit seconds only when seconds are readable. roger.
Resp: 12.25
